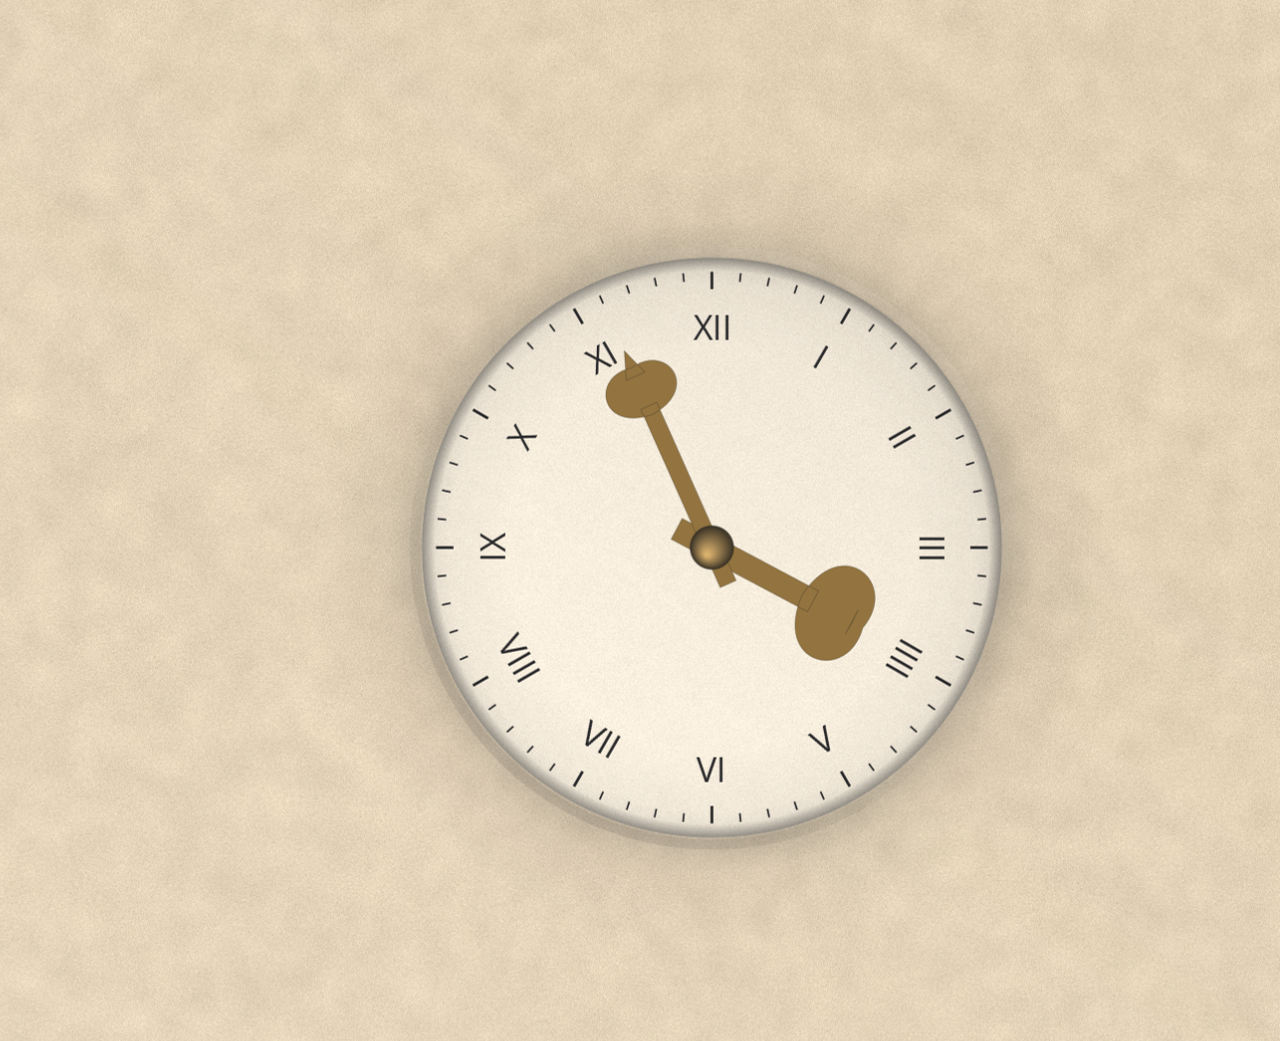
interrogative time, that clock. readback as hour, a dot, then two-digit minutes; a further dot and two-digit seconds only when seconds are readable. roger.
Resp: 3.56
